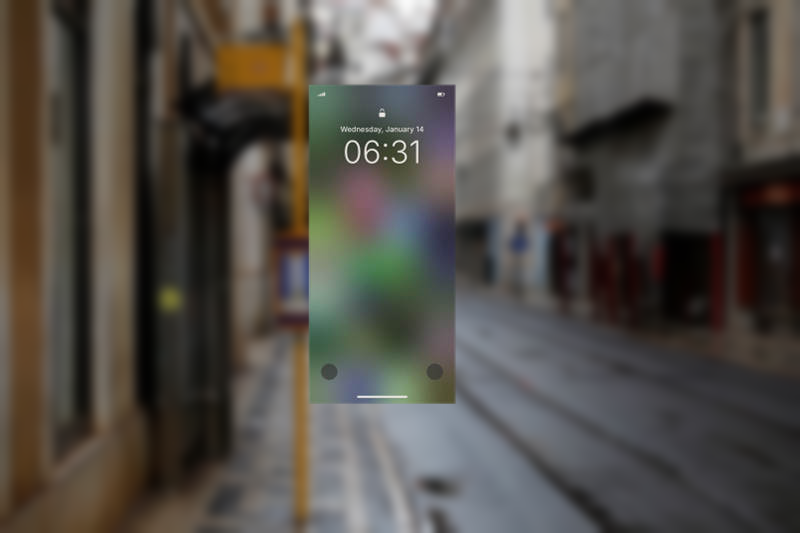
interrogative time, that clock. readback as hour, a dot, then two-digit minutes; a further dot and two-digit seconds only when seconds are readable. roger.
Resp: 6.31
